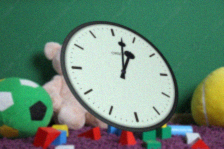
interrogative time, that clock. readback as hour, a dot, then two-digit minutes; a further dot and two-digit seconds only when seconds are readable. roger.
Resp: 1.02
